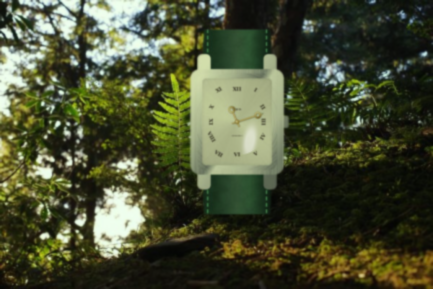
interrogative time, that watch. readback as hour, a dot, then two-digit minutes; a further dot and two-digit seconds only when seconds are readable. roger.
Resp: 11.12
